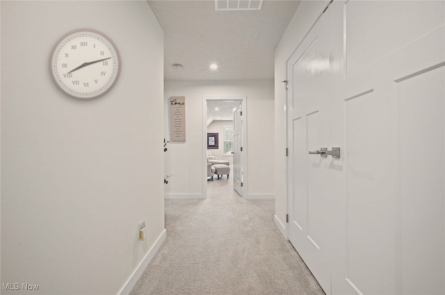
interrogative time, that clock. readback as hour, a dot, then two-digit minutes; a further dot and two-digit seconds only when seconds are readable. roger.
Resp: 8.13
